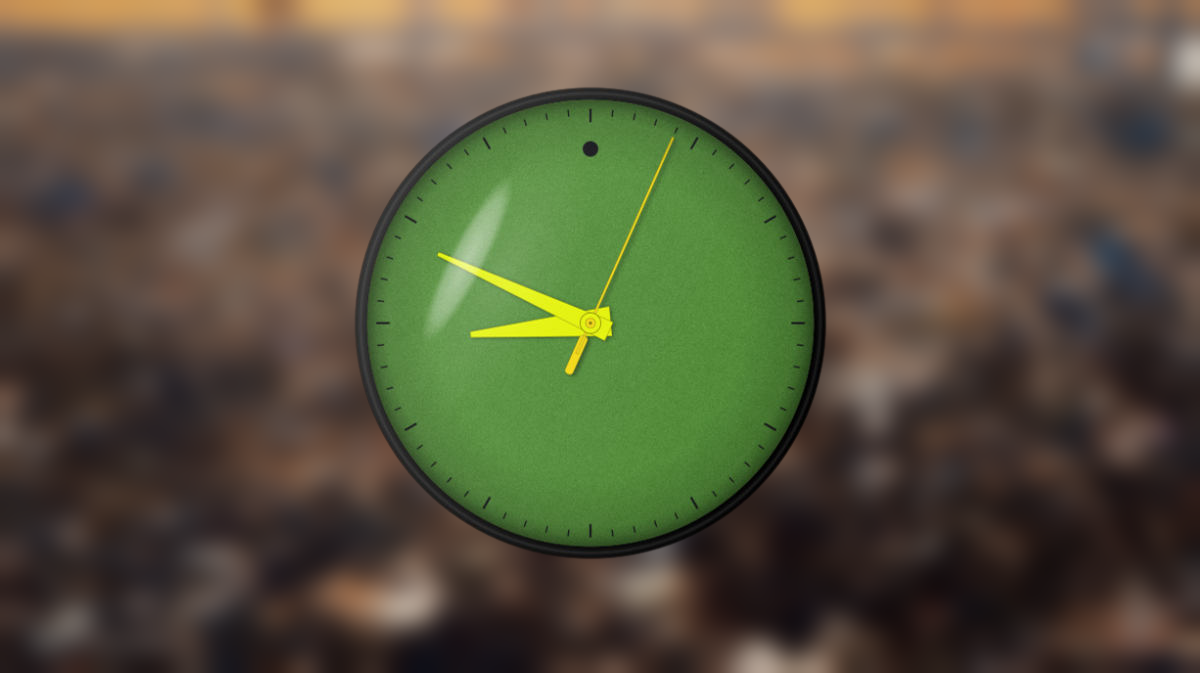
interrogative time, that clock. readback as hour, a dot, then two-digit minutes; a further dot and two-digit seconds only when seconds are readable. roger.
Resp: 8.49.04
